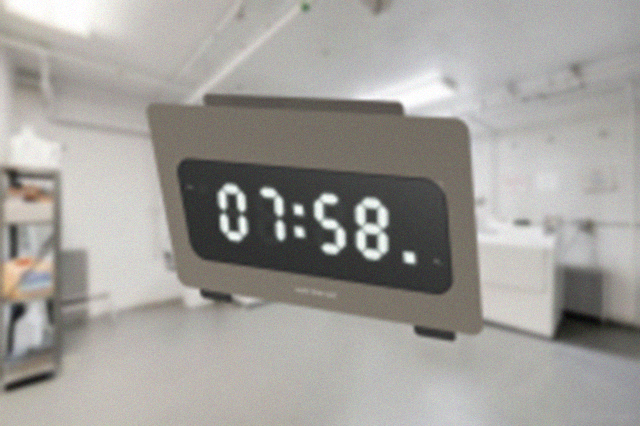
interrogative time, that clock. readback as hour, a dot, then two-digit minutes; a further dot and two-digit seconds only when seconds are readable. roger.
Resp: 7.58
